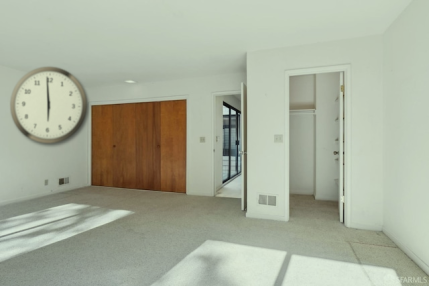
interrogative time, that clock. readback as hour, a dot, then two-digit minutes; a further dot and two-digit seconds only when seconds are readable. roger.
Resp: 5.59
